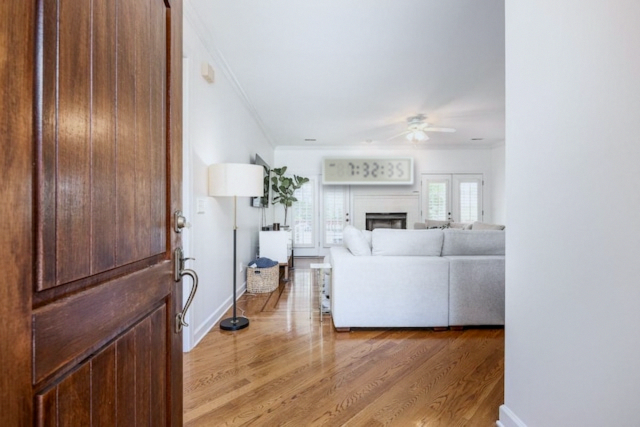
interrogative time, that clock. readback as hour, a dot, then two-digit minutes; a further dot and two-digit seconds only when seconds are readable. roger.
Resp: 7.32.35
